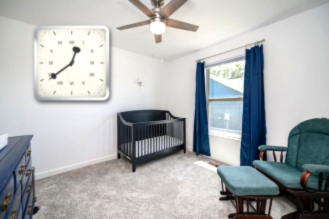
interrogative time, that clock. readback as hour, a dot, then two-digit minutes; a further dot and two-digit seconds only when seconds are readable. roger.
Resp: 12.39
